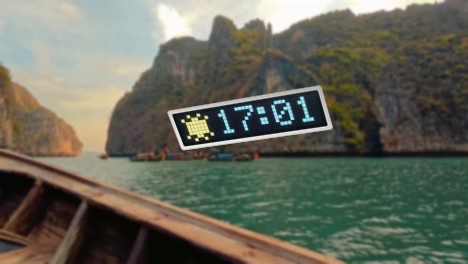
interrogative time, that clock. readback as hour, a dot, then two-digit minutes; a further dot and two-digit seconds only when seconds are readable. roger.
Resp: 17.01
